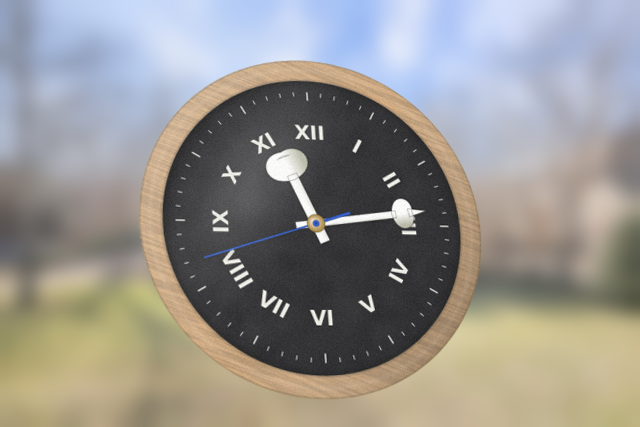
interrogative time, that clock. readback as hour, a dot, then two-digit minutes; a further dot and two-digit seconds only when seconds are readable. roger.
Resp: 11.13.42
